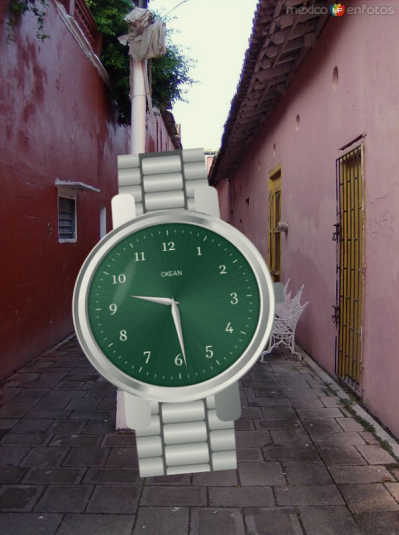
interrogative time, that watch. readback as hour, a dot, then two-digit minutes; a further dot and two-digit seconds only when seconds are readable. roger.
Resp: 9.29
